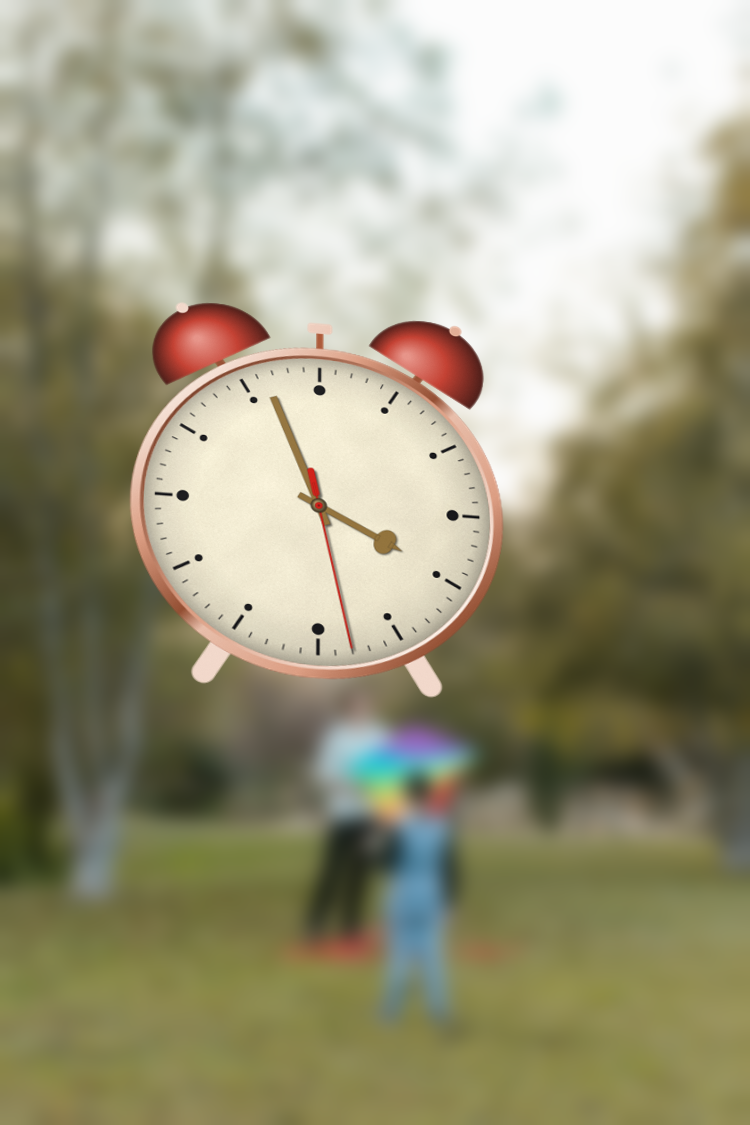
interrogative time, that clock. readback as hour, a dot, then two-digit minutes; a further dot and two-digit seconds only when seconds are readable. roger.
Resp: 3.56.28
